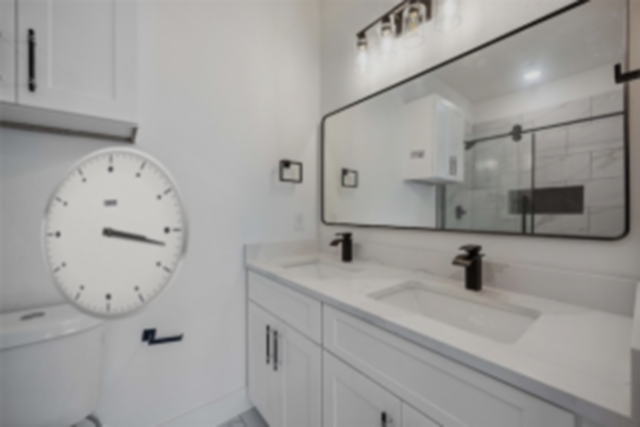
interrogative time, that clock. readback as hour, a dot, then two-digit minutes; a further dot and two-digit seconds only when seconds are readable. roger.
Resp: 3.17
